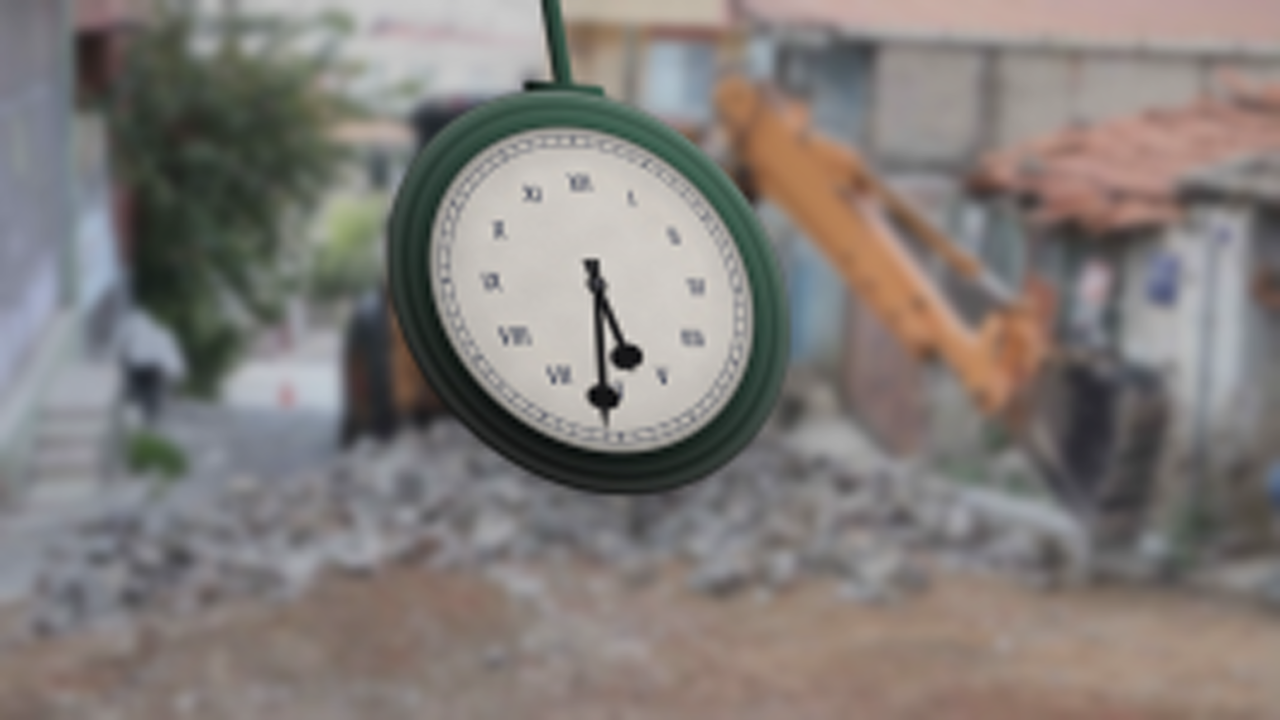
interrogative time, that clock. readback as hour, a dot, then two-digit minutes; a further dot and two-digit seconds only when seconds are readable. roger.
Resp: 5.31
